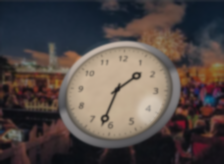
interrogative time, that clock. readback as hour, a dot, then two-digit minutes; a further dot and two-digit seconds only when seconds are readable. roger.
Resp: 1.32
